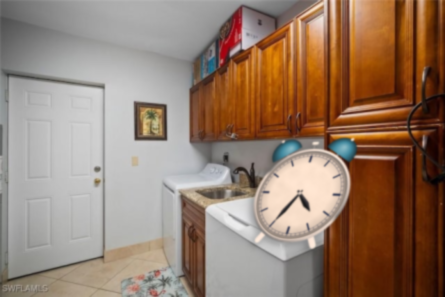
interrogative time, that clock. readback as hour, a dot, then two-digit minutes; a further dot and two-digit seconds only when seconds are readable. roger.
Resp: 4.35
